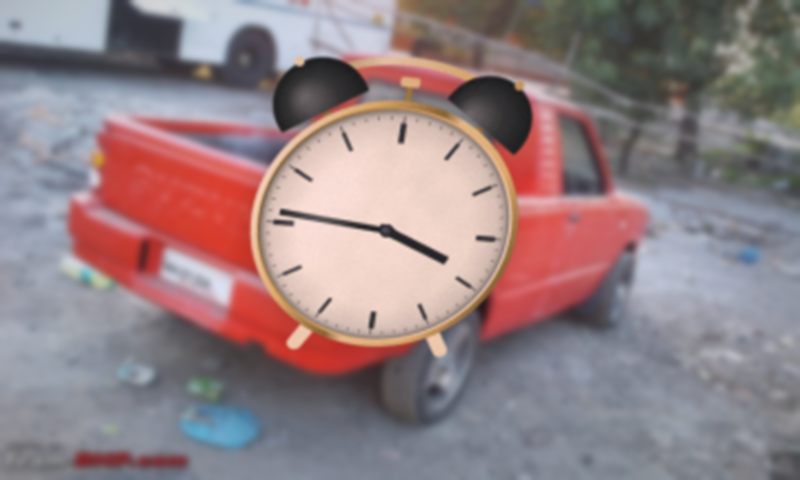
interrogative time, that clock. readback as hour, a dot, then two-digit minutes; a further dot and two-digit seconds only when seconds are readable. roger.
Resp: 3.46
